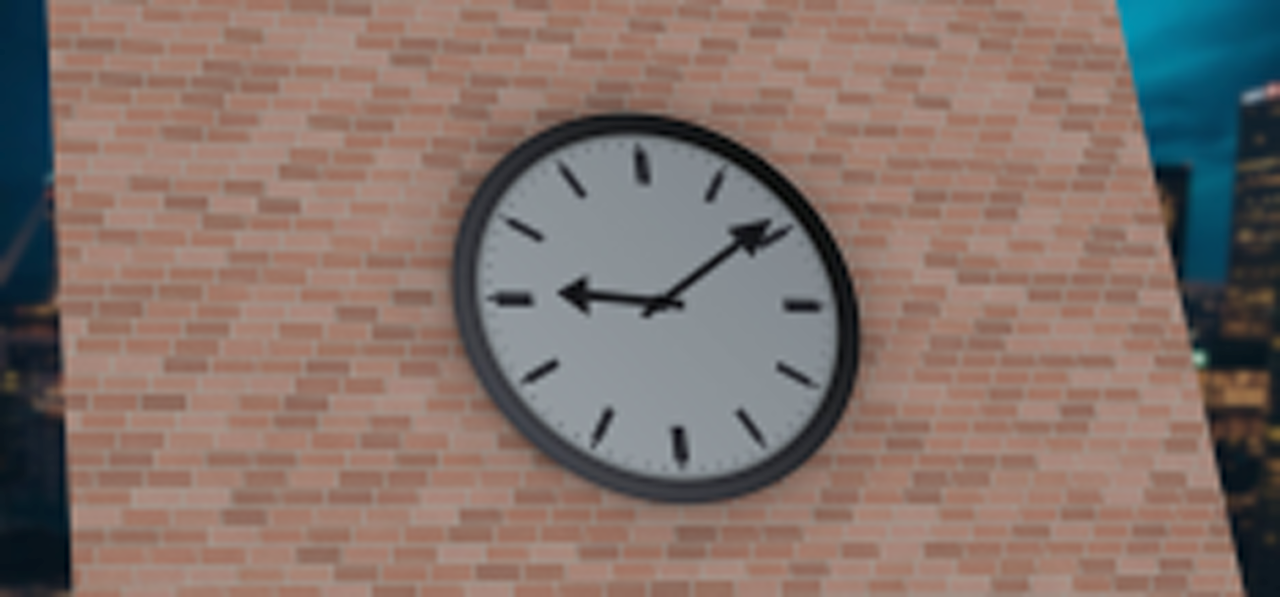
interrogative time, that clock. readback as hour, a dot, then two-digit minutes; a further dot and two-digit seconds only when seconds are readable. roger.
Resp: 9.09
